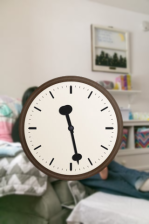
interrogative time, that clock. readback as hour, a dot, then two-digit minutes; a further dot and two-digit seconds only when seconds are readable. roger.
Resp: 11.28
